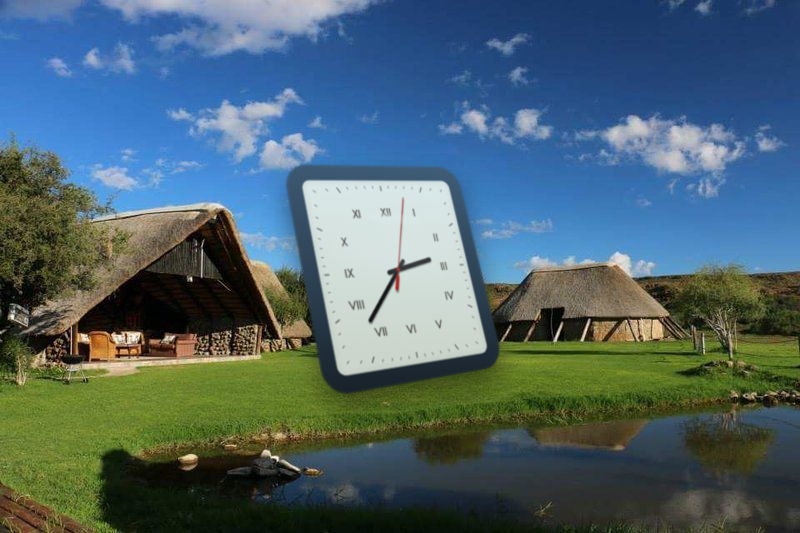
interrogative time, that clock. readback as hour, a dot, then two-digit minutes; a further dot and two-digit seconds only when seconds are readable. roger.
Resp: 2.37.03
